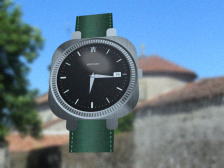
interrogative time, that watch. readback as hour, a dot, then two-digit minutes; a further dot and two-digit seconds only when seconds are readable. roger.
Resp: 6.16
